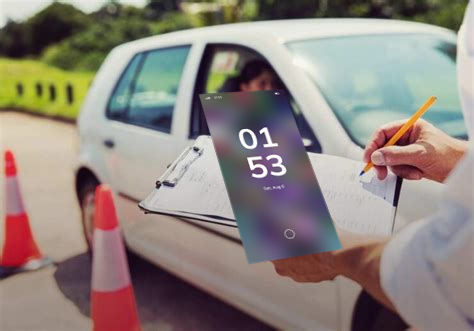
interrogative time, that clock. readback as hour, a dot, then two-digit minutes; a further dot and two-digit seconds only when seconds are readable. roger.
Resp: 1.53
